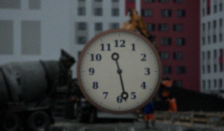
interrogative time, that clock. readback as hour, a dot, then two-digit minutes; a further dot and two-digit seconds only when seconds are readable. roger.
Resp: 11.28
